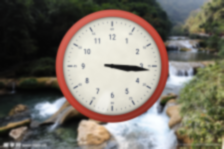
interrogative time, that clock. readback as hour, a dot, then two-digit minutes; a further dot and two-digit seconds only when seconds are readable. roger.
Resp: 3.16
